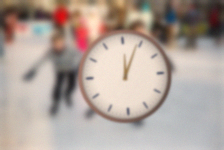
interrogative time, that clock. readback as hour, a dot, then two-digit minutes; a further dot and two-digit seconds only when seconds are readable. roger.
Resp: 12.04
